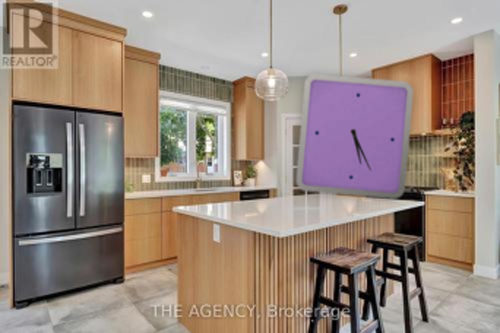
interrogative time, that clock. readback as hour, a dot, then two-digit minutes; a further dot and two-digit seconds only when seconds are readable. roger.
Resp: 5.25
